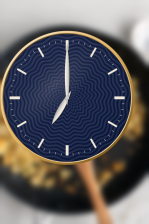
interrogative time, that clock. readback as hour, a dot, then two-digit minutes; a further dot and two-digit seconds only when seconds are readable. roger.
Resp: 7.00
